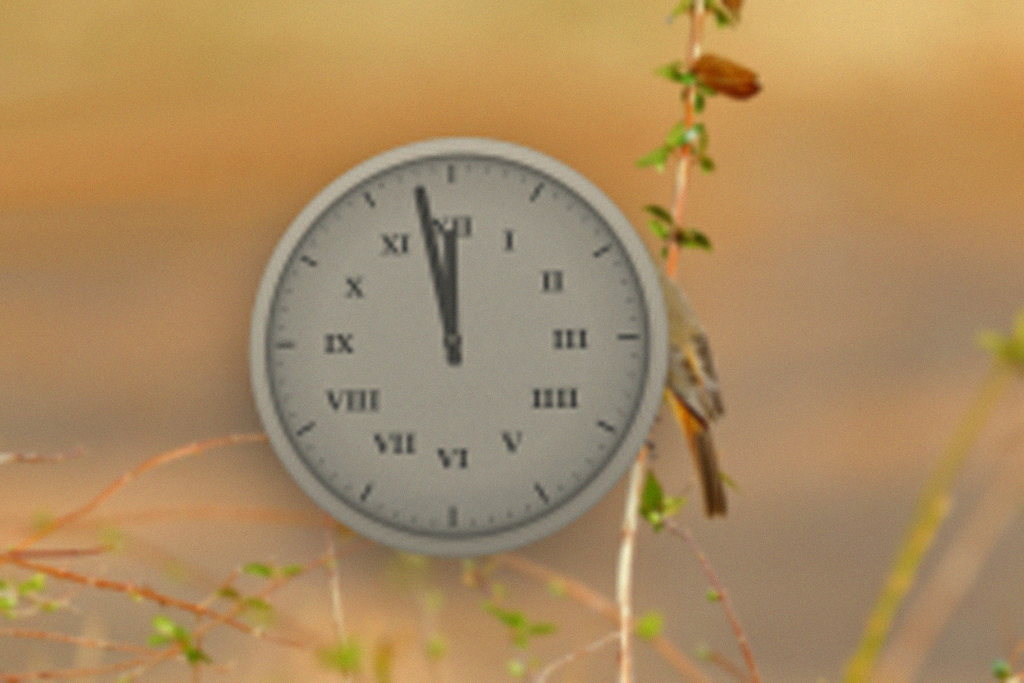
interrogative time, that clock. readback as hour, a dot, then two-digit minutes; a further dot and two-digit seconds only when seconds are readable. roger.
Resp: 11.58
